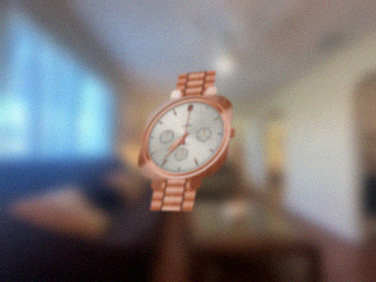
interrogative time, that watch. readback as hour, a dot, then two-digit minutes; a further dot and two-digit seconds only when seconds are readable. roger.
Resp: 7.36
